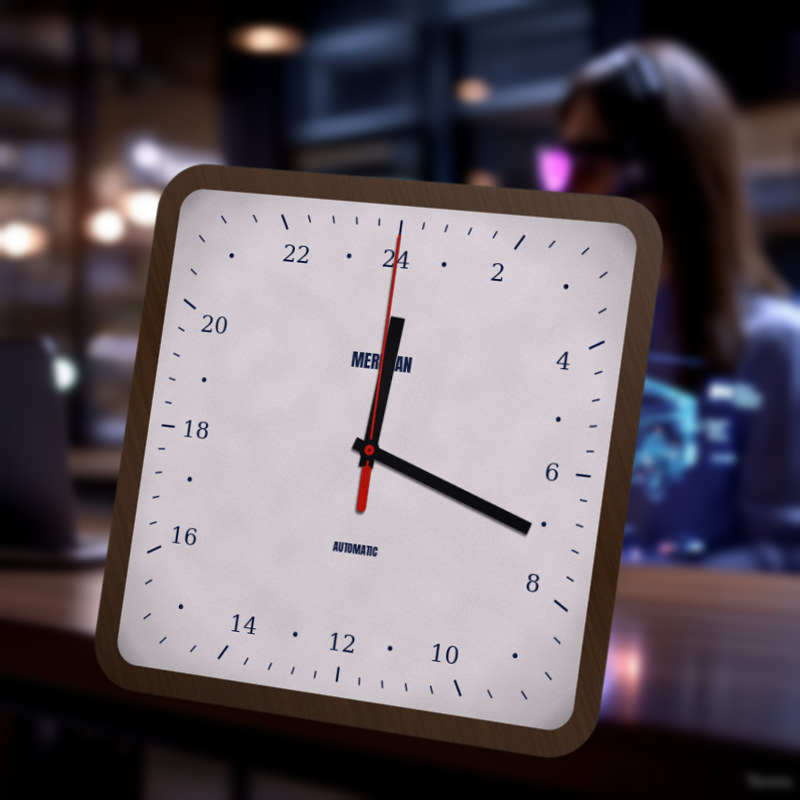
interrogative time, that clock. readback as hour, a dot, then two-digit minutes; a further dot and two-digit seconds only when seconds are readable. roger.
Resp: 0.18.00
